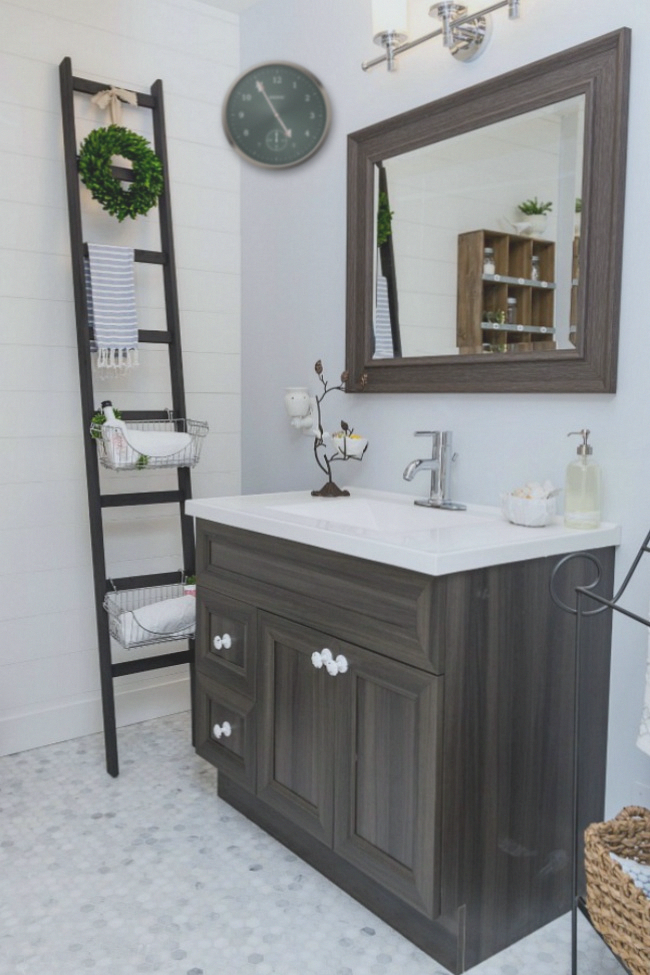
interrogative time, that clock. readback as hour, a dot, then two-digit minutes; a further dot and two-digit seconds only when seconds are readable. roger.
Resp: 4.55
